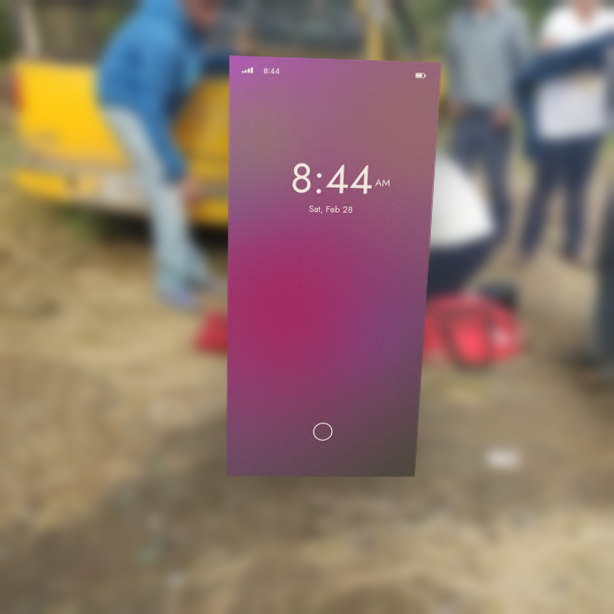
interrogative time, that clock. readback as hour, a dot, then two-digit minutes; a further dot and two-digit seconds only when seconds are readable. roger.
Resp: 8.44
